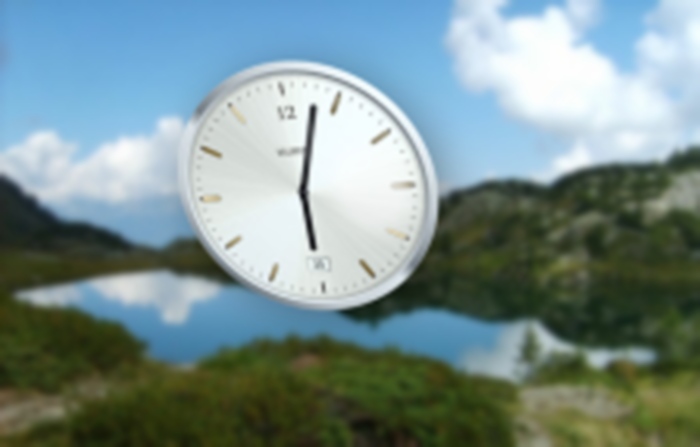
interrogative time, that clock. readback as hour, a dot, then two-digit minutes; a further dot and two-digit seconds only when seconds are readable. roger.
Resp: 6.03
